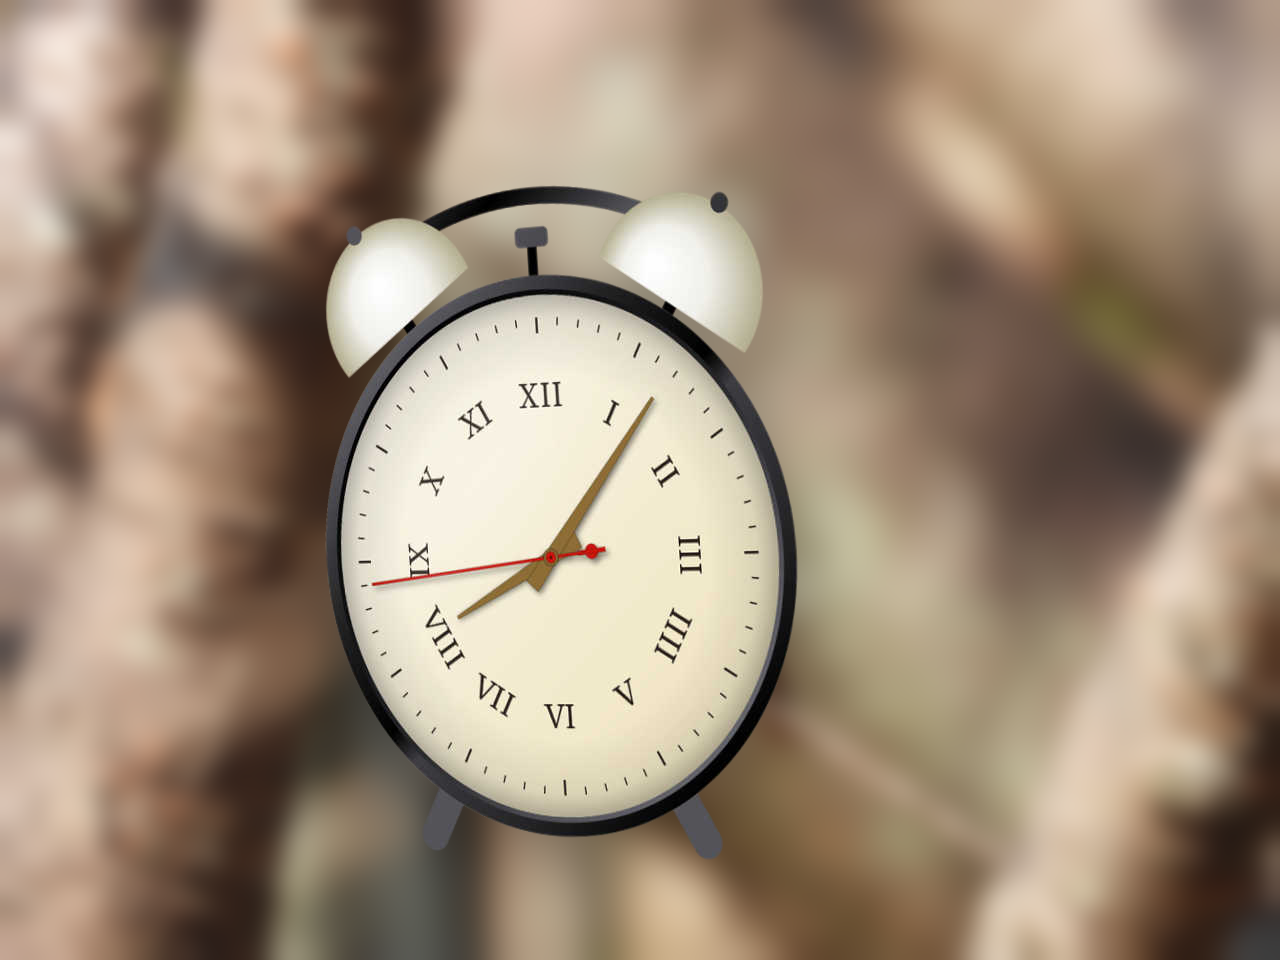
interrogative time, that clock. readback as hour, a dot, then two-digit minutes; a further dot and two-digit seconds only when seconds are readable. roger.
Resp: 8.06.44
